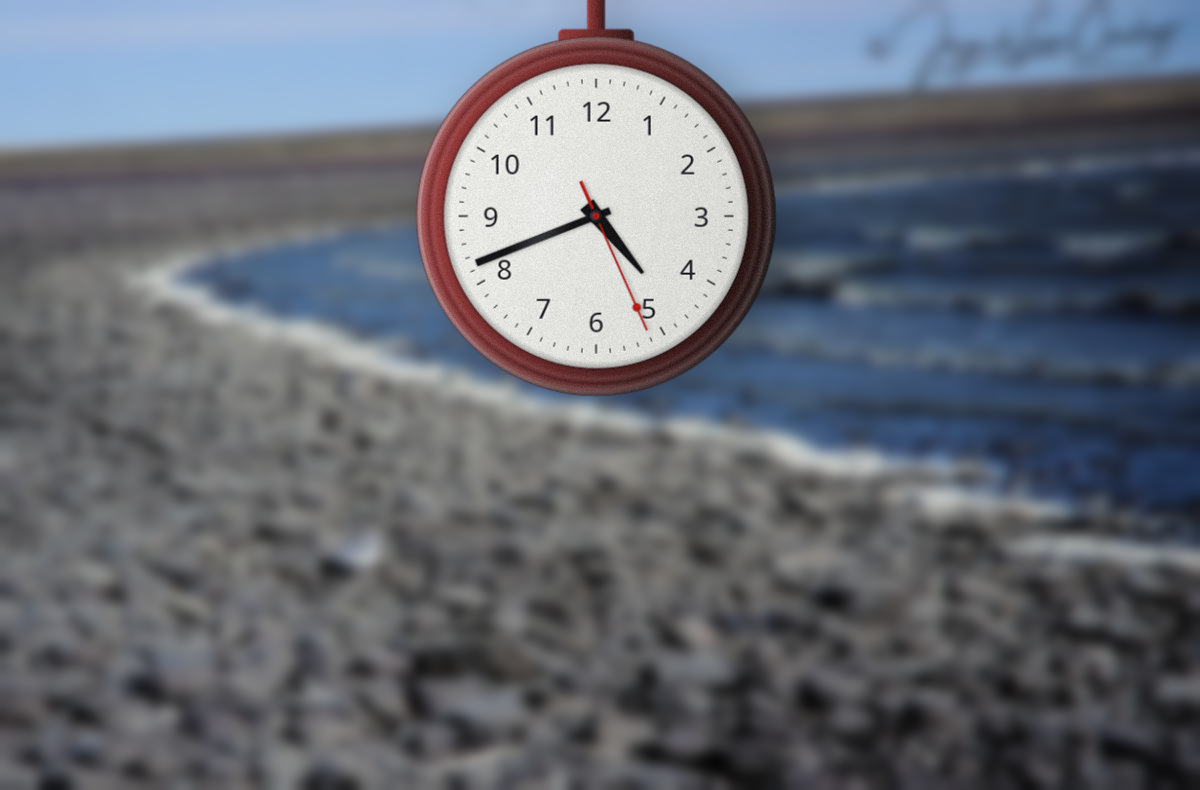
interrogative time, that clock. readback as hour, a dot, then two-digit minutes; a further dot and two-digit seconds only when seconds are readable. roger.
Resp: 4.41.26
